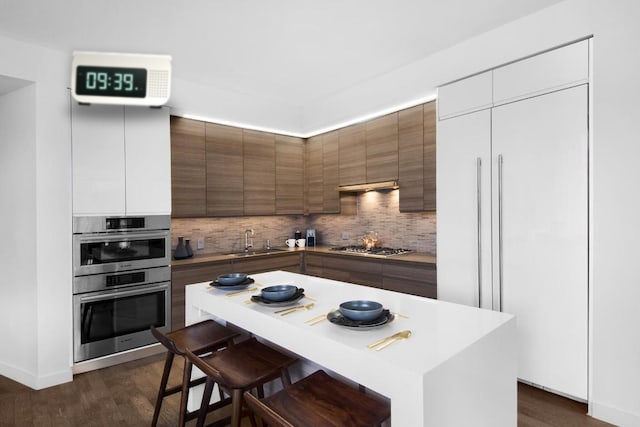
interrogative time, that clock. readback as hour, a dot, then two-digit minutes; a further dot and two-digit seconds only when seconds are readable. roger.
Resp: 9.39
